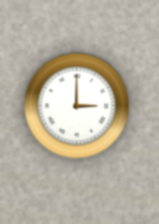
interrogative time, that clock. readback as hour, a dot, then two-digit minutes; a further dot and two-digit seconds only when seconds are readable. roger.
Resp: 3.00
